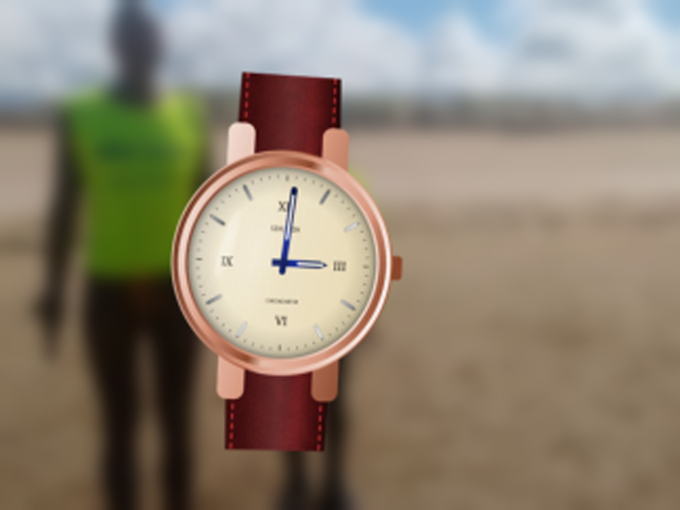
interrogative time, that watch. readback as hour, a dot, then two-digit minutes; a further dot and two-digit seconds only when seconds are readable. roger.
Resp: 3.01
